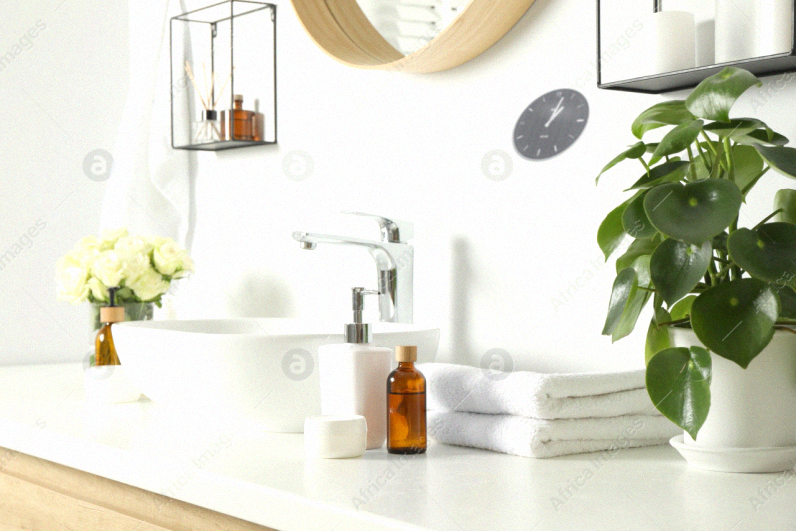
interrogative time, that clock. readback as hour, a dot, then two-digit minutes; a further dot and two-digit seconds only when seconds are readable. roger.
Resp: 1.02
